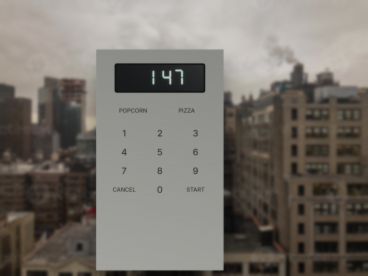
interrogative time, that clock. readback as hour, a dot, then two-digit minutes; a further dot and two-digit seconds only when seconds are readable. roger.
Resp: 1.47
